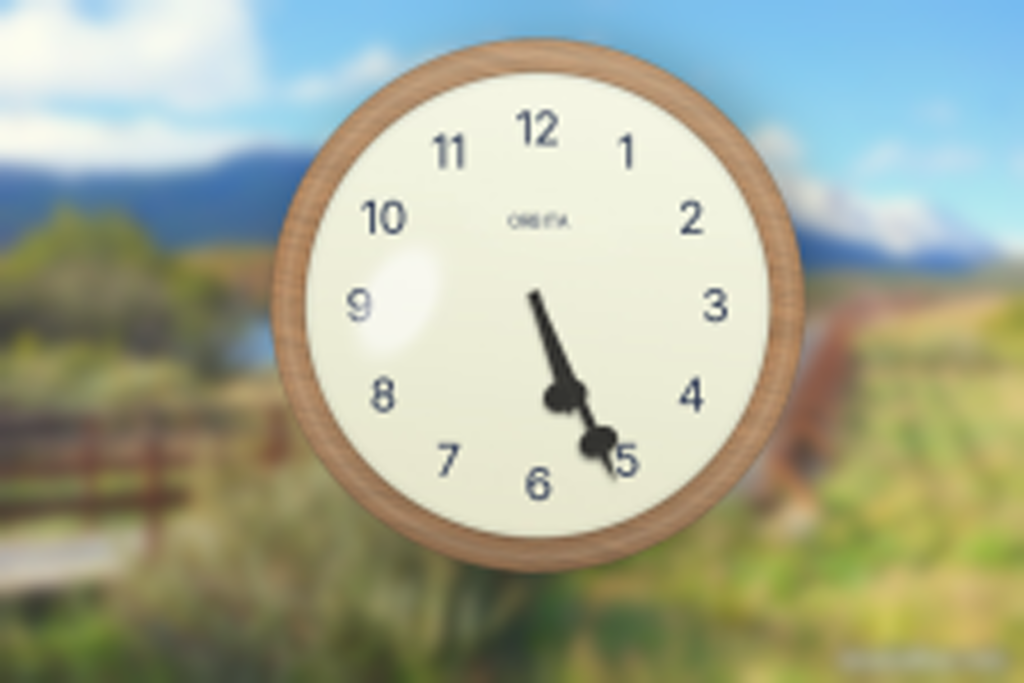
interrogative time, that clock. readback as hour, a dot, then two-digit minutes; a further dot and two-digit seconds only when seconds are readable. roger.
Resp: 5.26
